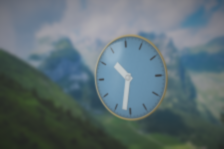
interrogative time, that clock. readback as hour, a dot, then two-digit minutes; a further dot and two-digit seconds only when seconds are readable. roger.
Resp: 10.32
